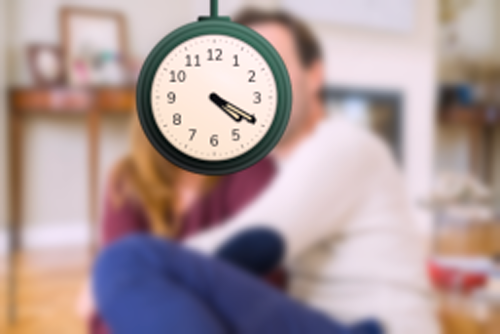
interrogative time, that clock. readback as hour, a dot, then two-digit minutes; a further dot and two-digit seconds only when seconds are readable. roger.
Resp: 4.20
